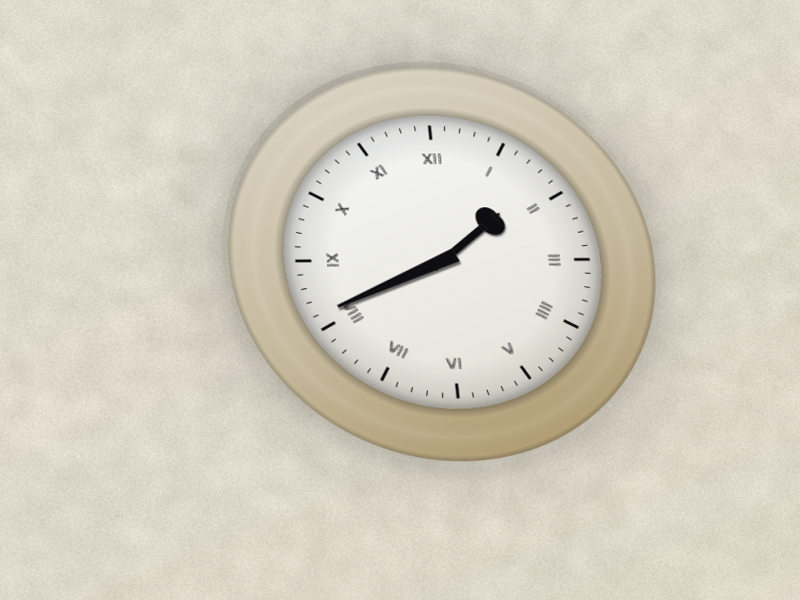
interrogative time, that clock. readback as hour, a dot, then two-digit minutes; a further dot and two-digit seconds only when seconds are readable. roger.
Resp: 1.41
